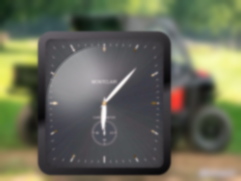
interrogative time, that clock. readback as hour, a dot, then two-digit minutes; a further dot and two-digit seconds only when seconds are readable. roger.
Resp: 6.07
